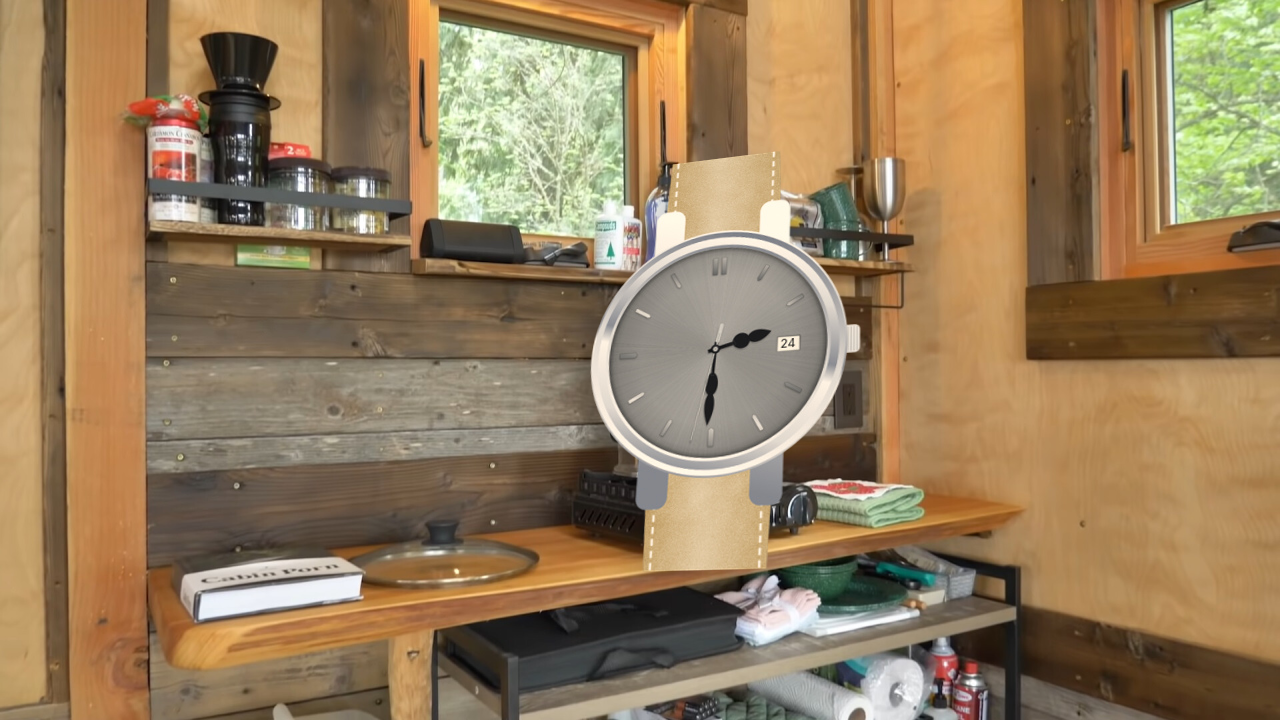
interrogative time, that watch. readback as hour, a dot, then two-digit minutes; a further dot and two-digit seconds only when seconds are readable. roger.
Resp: 2.30.32
